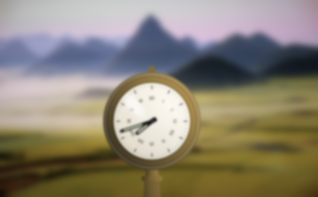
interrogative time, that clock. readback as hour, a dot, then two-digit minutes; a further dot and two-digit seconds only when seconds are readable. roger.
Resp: 7.42
